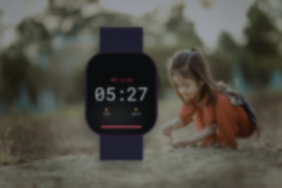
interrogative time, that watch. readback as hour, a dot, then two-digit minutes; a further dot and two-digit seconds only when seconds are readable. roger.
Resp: 5.27
